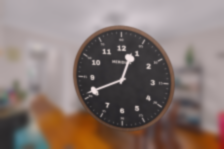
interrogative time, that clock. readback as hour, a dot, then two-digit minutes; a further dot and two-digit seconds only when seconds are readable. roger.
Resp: 12.41
